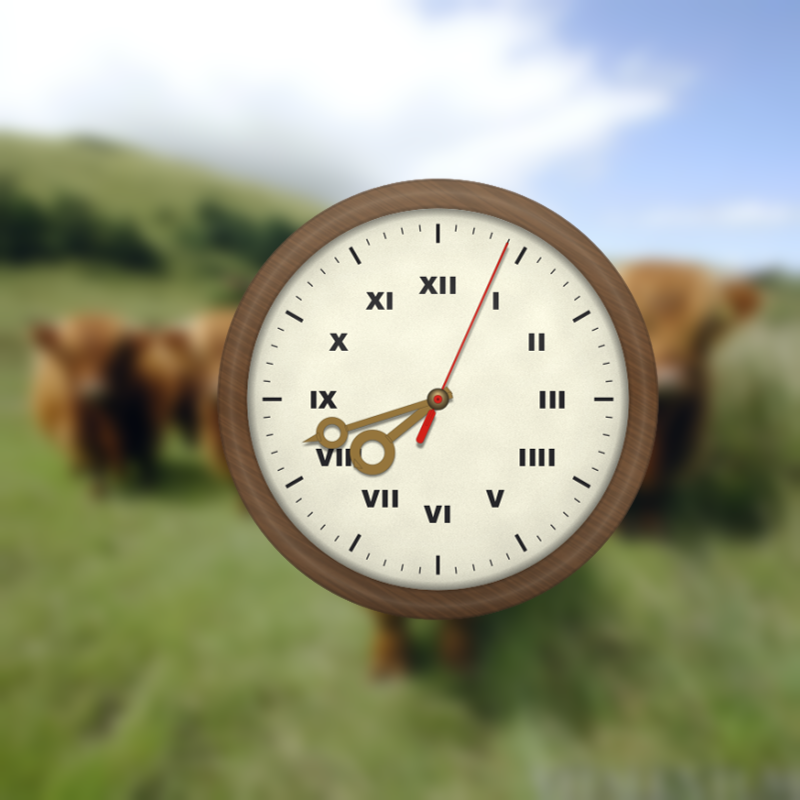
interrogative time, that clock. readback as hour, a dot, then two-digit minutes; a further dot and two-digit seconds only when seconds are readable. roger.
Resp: 7.42.04
